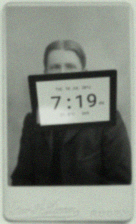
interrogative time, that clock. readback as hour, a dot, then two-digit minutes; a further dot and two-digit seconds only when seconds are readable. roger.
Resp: 7.19
